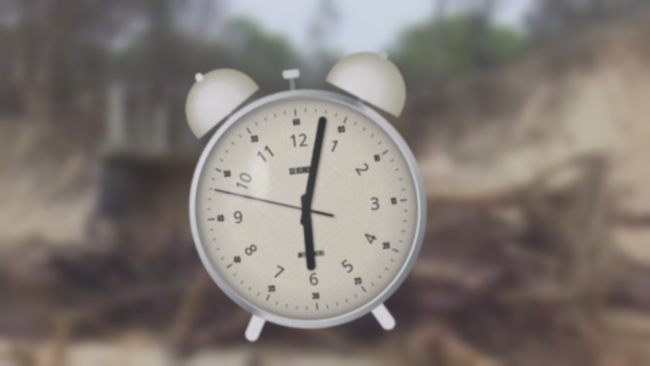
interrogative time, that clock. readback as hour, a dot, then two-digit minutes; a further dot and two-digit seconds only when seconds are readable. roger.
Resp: 6.02.48
